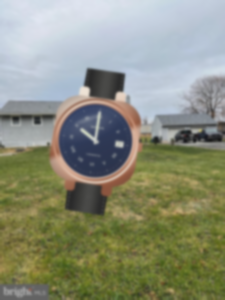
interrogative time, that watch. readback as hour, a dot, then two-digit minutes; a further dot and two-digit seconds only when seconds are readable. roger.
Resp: 10.00
